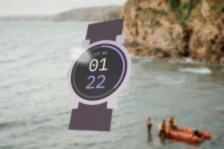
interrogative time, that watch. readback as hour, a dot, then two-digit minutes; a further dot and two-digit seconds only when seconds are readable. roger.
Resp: 1.22
